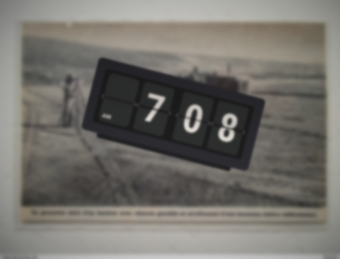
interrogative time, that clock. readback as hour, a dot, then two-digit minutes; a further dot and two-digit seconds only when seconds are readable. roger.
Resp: 7.08
